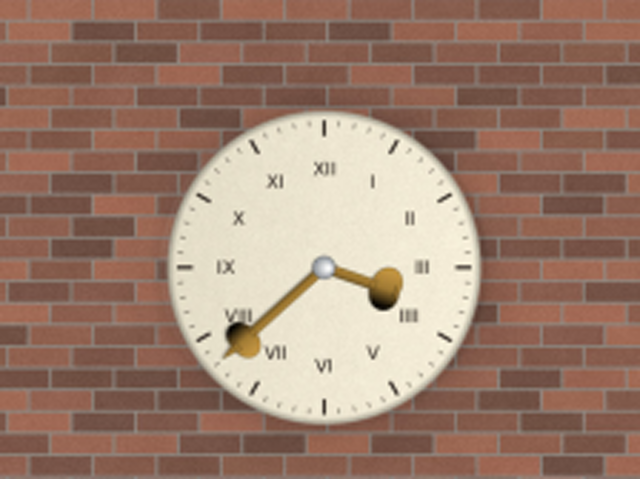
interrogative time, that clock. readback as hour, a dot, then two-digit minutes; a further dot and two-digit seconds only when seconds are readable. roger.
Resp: 3.38
